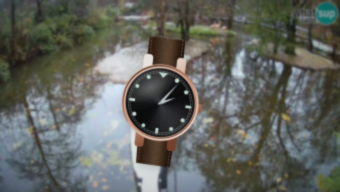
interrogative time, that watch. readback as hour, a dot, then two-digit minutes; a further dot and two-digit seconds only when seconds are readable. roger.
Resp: 2.06
